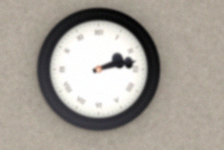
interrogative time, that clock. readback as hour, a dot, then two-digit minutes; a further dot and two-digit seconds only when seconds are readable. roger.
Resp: 2.13
